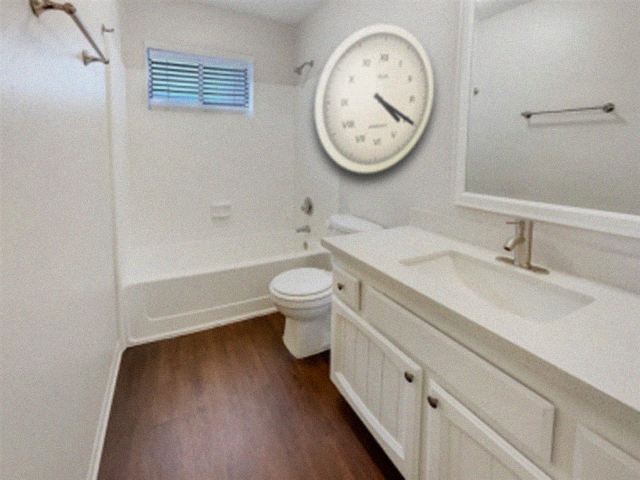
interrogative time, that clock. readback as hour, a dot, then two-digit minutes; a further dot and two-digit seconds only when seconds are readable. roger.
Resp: 4.20
